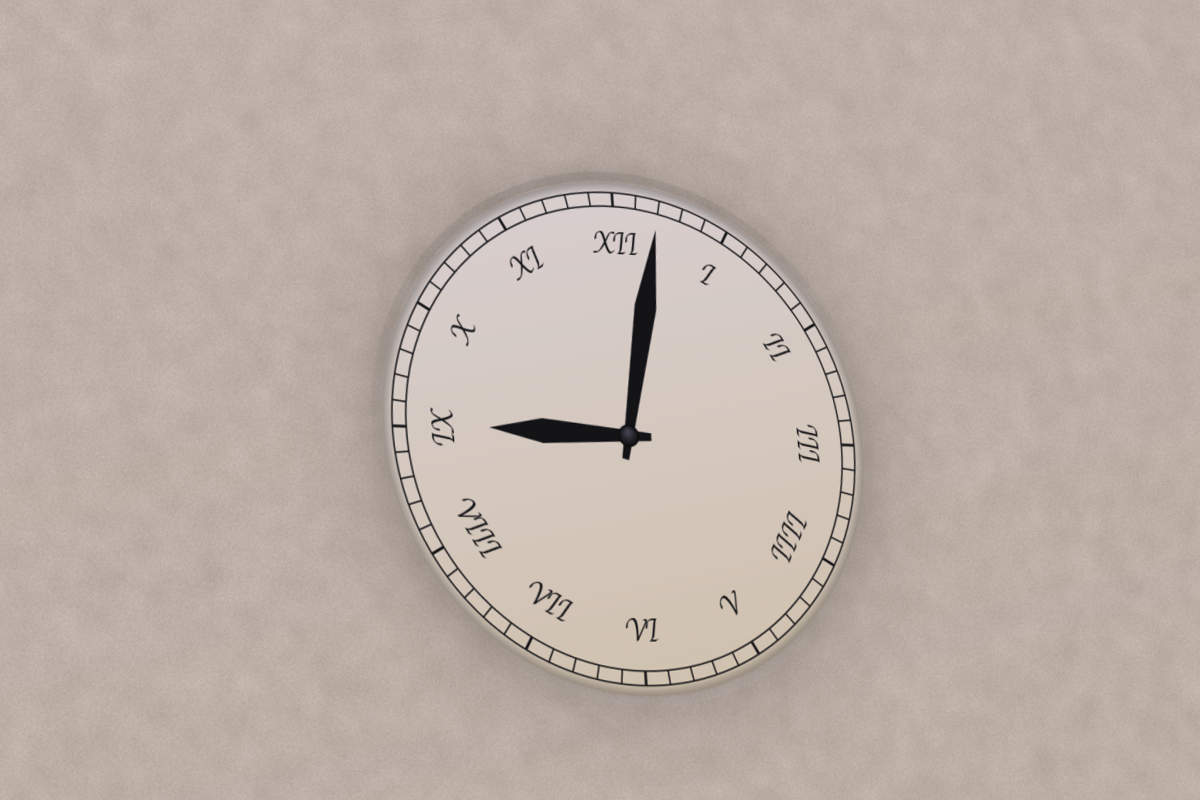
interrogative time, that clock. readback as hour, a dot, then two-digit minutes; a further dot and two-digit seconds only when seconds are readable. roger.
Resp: 9.02
